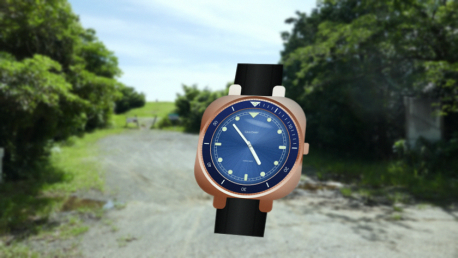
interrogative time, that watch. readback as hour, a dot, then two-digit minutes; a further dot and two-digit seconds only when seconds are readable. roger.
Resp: 4.53
